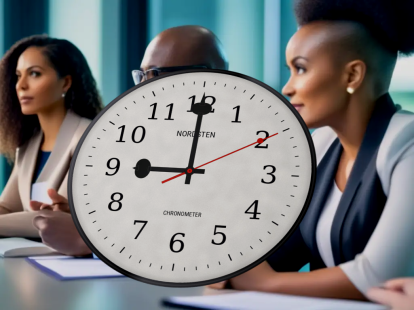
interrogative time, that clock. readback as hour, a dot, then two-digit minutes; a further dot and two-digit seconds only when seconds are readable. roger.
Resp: 9.00.10
